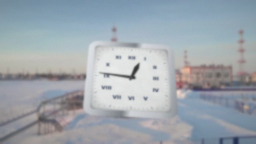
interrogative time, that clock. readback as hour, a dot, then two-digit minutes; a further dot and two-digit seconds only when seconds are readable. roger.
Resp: 12.46
